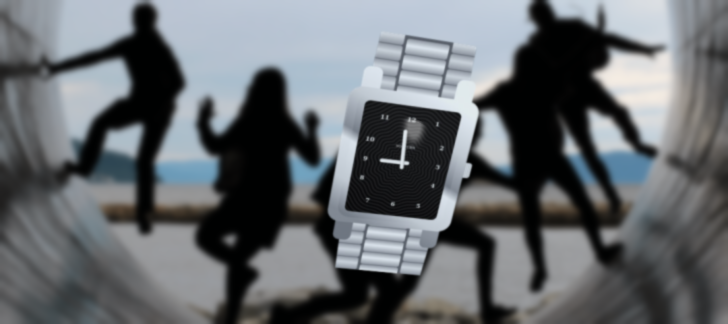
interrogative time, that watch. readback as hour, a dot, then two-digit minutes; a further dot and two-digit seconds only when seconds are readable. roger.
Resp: 8.59
